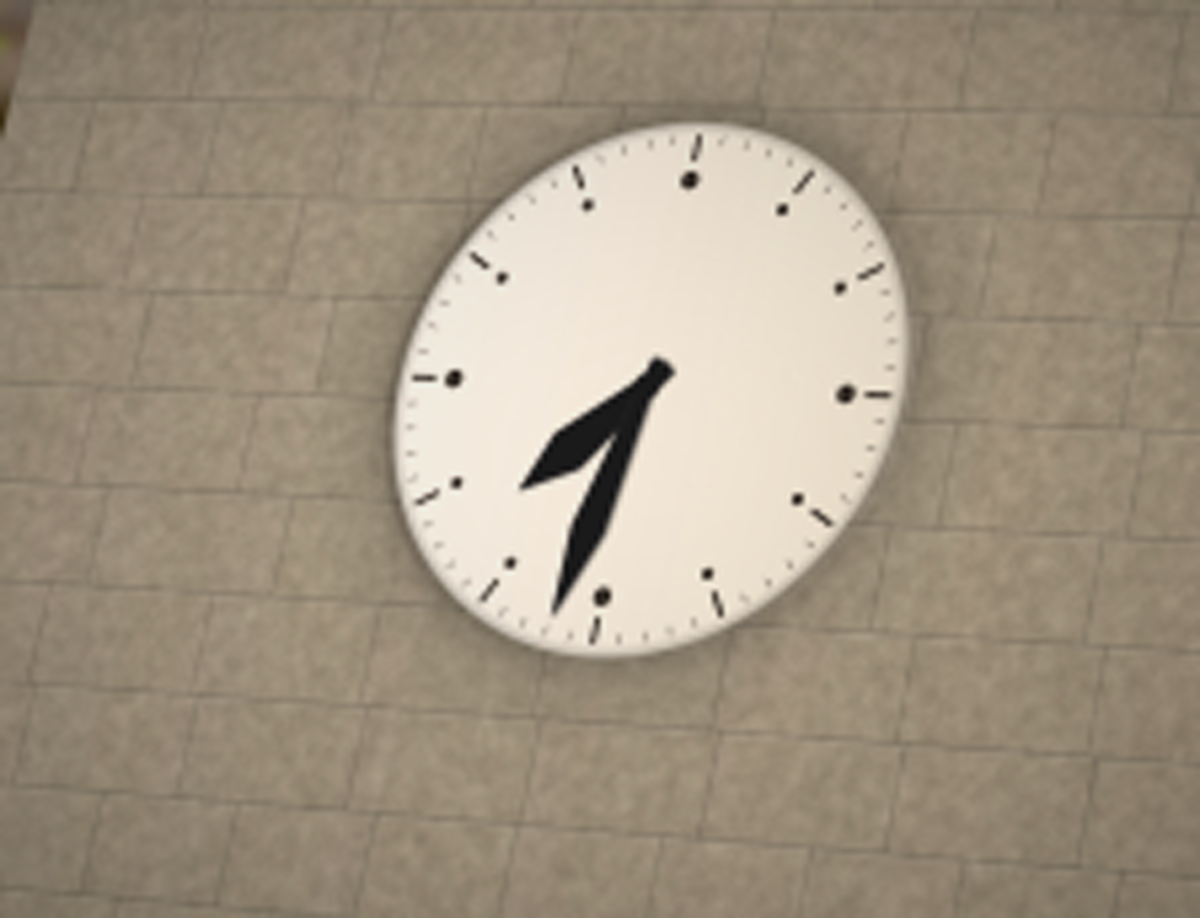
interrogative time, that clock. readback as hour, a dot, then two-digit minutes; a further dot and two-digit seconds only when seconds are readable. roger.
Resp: 7.32
